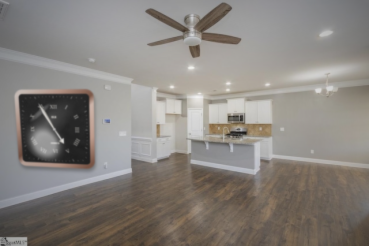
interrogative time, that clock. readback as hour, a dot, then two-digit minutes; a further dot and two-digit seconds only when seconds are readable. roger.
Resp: 4.55
